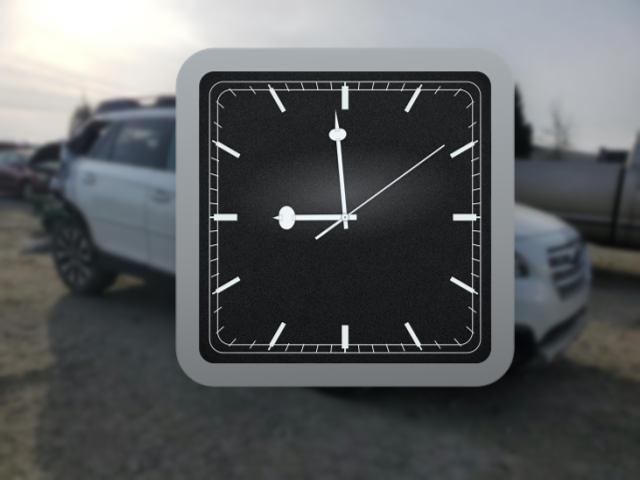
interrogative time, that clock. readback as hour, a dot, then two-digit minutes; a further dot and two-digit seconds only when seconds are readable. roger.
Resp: 8.59.09
